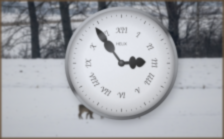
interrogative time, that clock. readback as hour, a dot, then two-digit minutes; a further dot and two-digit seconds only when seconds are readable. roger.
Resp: 2.54
